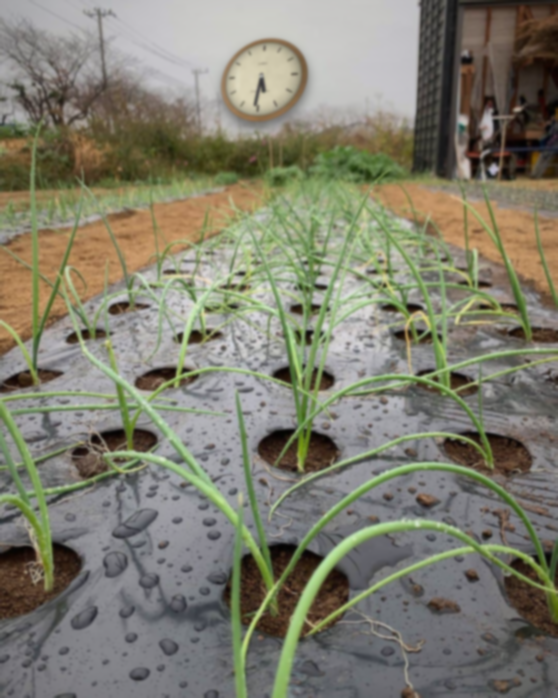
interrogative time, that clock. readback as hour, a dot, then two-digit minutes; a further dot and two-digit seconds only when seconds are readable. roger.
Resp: 5.31
